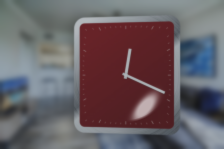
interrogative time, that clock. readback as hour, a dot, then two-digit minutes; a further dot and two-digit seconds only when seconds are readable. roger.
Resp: 12.19
